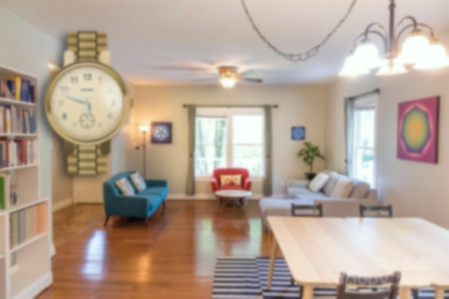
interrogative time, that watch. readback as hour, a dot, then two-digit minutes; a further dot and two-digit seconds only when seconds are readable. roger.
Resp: 5.48
